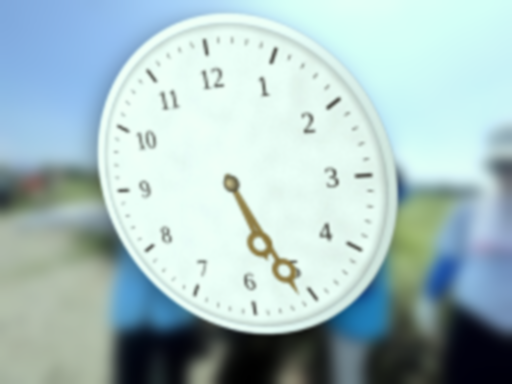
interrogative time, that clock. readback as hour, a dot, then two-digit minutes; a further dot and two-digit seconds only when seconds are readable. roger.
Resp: 5.26
